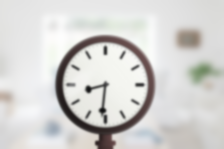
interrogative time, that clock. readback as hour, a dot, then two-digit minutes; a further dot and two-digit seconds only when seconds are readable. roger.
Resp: 8.31
